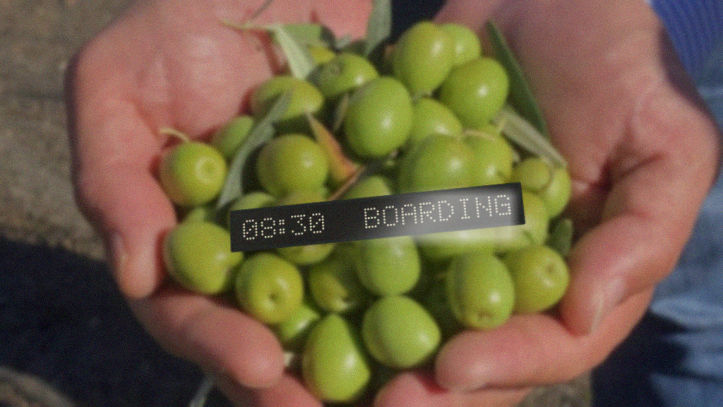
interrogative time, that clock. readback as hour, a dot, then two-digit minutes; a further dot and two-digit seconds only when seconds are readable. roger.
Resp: 8.30
